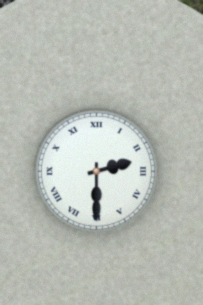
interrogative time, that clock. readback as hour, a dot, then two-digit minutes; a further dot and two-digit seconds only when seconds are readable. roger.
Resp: 2.30
